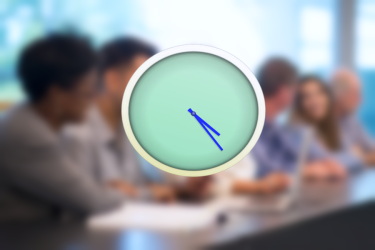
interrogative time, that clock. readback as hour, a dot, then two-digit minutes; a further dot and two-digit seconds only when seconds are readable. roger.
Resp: 4.24
